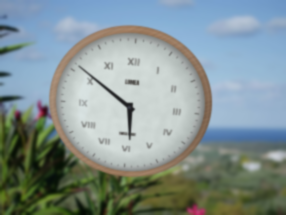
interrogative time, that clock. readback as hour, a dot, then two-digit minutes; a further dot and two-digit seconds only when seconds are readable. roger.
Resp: 5.51
